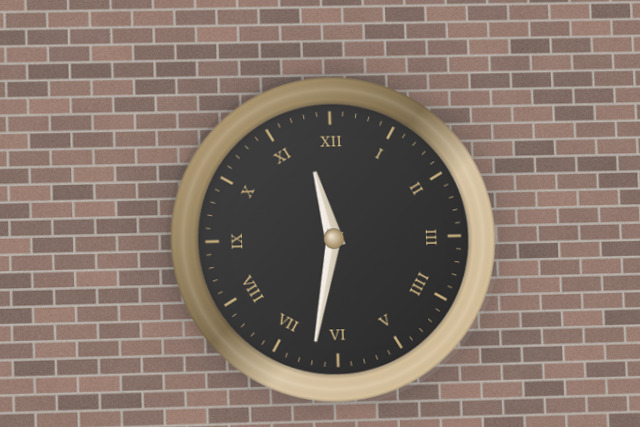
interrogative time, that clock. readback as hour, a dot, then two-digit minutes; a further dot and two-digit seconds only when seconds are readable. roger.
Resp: 11.32
